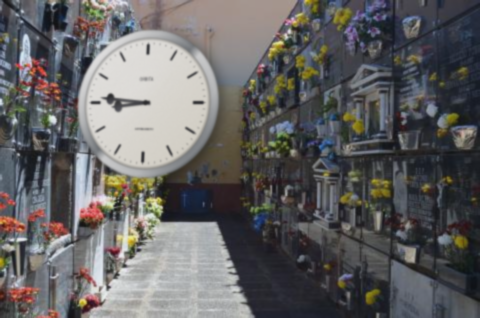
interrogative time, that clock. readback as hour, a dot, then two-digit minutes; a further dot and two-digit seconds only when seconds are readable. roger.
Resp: 8.46
